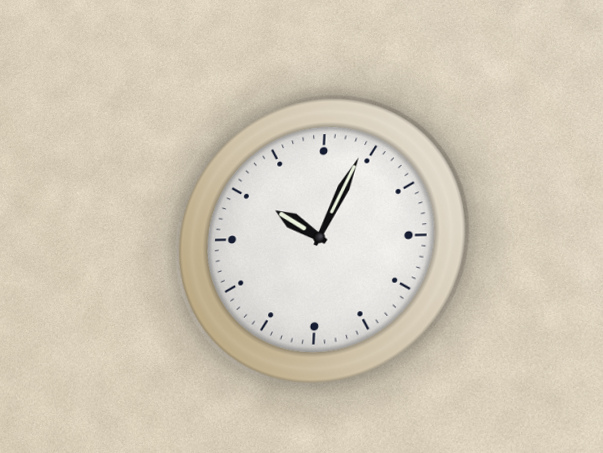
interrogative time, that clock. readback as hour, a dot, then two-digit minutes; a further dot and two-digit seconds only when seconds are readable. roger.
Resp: 10.04
